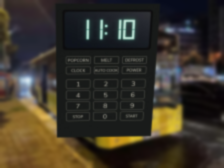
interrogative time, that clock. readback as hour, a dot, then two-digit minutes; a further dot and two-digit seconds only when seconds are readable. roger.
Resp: 11.10
